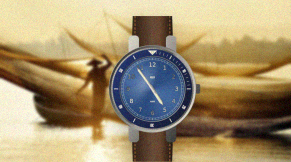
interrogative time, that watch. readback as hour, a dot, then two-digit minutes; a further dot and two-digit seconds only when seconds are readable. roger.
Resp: 4.54
